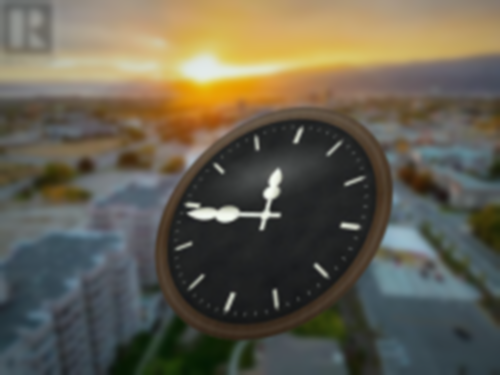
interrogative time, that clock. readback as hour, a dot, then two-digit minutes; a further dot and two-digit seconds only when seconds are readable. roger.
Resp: 11.44
